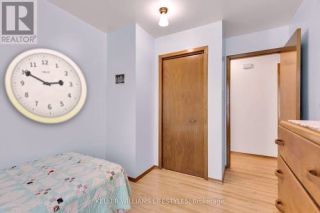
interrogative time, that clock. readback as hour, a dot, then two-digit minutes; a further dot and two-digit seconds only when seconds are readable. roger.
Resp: 2.50
